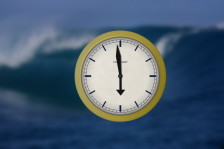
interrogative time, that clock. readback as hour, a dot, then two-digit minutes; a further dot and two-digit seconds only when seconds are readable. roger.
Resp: 5.59
